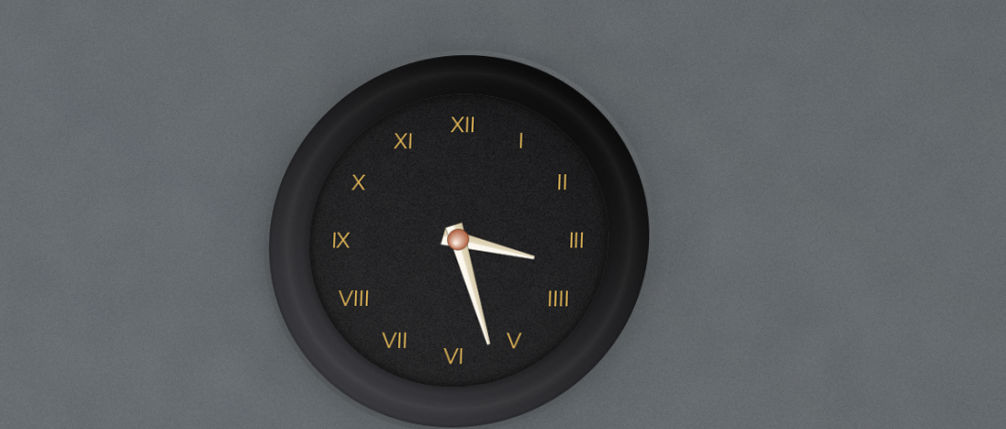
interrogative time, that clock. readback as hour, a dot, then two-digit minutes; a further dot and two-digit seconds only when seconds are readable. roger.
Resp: 3.27
